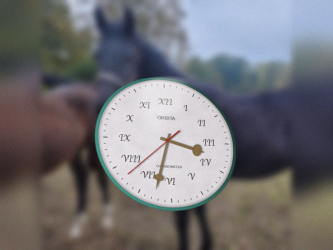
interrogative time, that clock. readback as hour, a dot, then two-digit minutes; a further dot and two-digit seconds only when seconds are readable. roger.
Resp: 3.32.38
